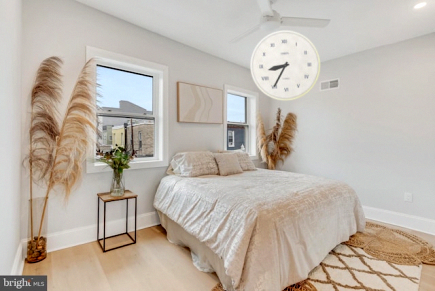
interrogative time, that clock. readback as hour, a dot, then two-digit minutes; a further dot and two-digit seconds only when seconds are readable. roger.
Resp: 8.35
